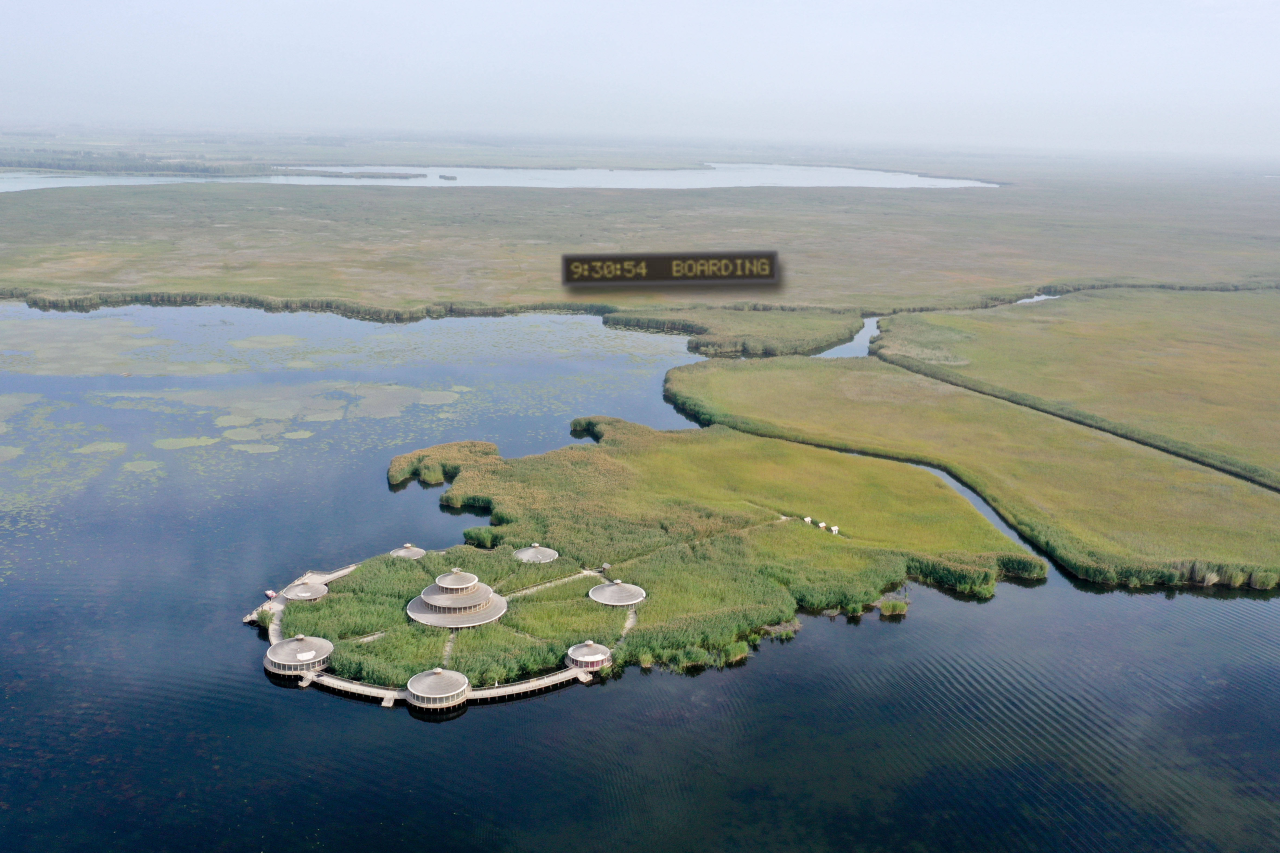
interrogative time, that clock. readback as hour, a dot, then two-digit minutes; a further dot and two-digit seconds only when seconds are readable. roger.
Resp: 9.30.54
